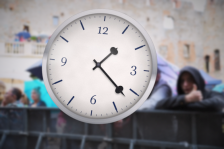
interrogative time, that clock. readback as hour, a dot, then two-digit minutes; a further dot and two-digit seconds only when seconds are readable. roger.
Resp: 1.22
